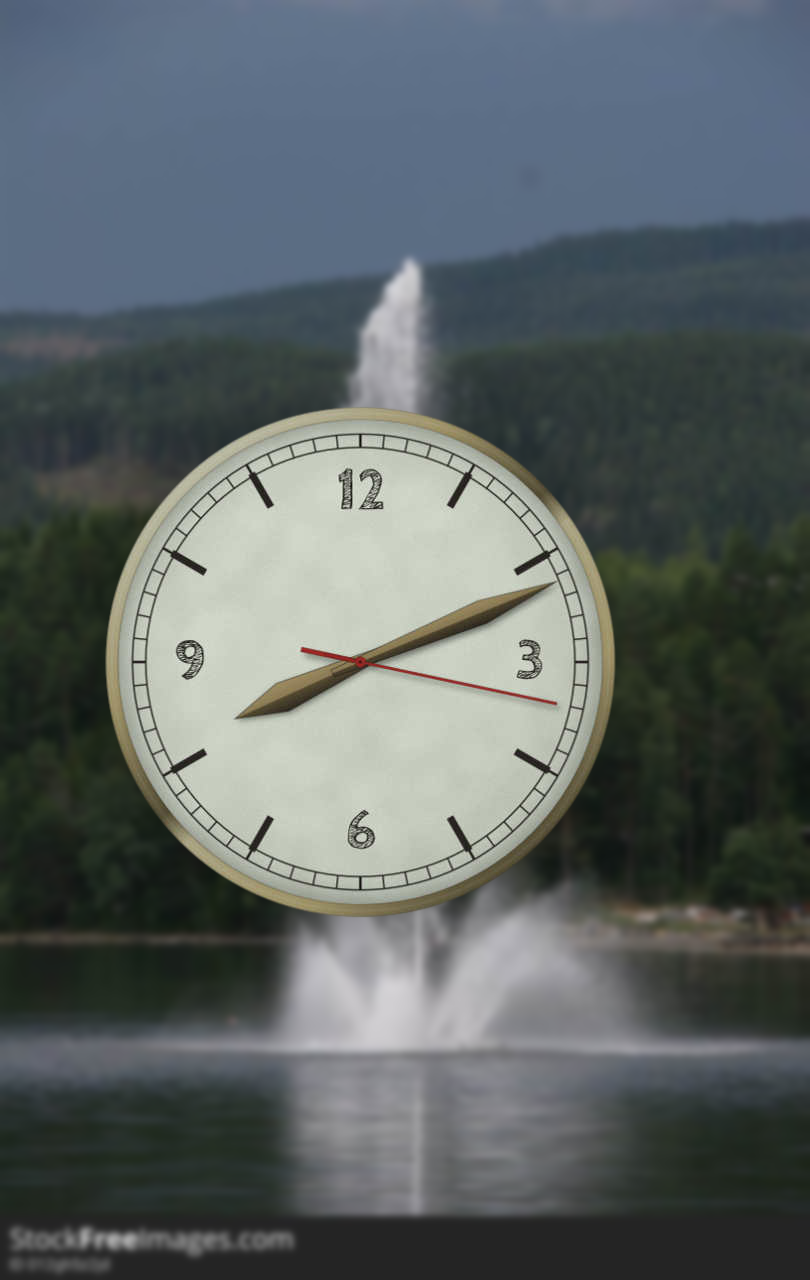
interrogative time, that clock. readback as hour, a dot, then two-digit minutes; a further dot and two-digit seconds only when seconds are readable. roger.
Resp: 8.11.17
